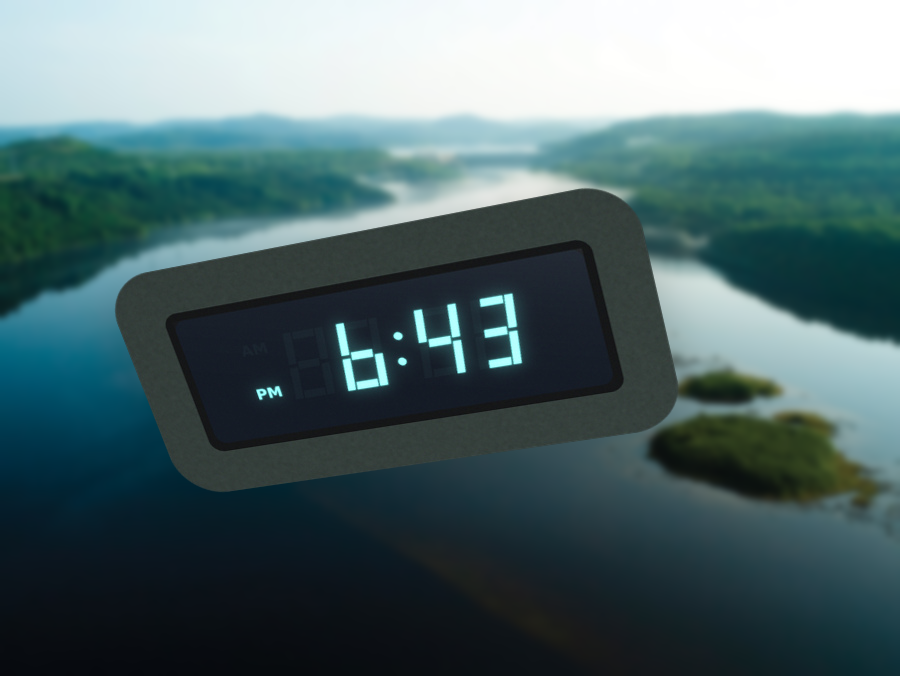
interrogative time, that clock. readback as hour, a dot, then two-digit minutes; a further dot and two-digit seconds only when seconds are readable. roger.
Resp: 6.43
